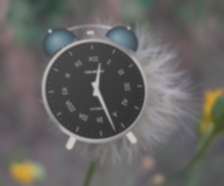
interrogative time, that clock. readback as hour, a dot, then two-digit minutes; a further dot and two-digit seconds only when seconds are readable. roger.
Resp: 12.27
